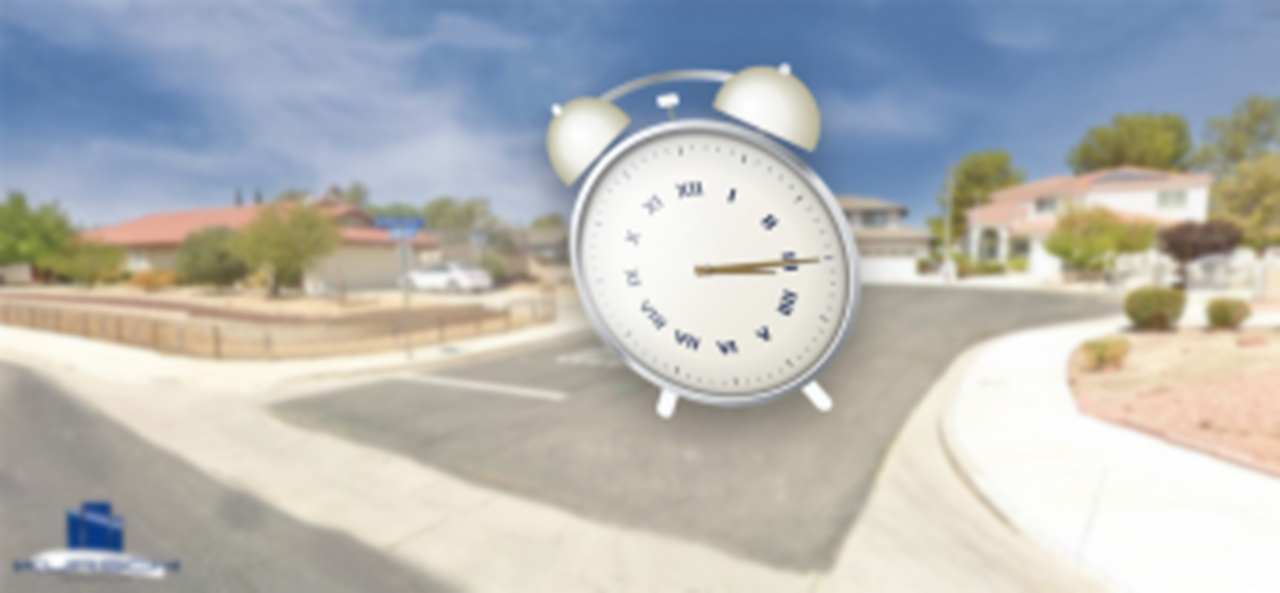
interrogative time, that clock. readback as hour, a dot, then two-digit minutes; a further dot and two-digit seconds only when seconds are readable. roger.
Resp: 3.15
